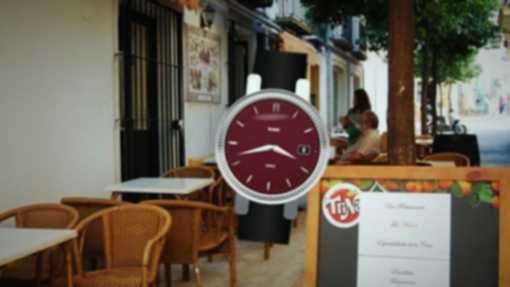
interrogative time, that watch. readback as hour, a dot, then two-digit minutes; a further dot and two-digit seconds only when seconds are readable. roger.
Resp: 3.42
